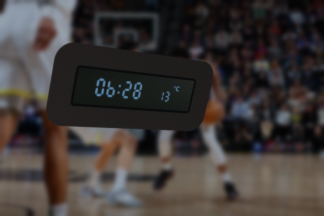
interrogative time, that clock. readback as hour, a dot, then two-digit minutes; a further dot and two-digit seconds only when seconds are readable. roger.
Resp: 6.28
